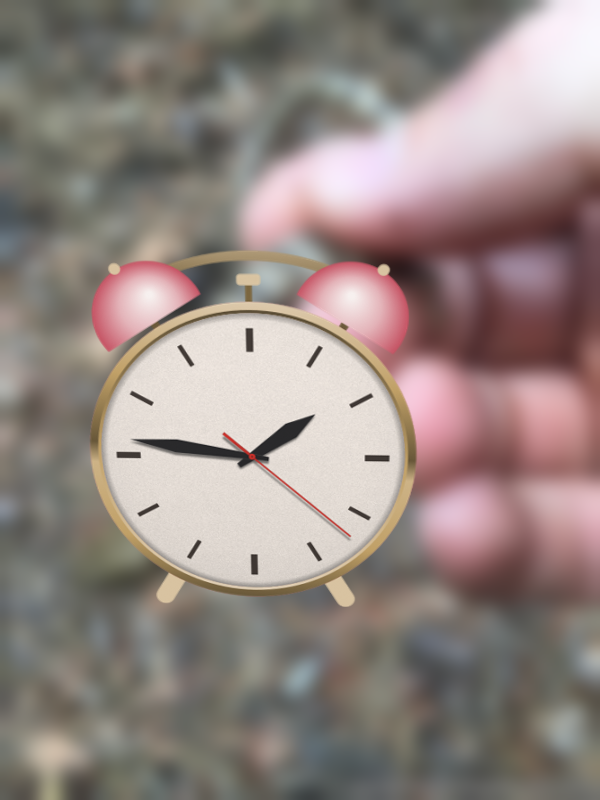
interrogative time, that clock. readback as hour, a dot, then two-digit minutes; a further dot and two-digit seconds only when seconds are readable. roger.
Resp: 1.46.22
